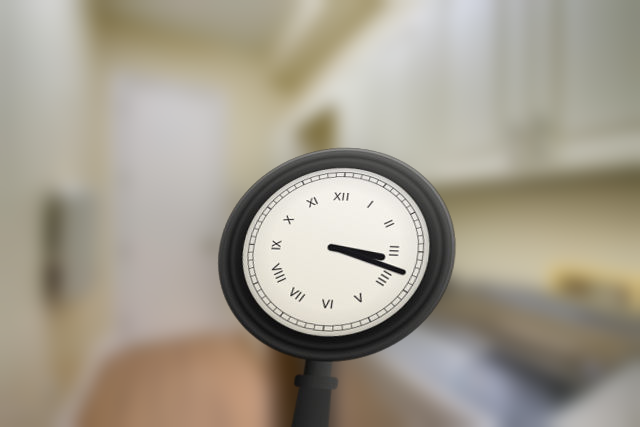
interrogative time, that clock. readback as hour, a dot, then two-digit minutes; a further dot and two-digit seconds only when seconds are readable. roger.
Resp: 3.18
